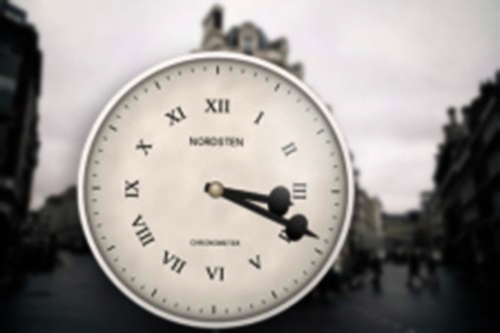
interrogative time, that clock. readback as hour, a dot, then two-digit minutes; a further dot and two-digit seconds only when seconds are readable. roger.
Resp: 3.19
